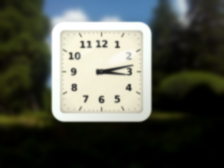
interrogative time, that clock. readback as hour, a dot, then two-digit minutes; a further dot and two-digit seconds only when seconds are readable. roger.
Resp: 3.13
